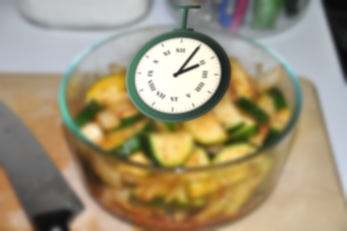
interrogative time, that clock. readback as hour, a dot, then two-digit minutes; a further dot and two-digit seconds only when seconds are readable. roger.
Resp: 2.05
